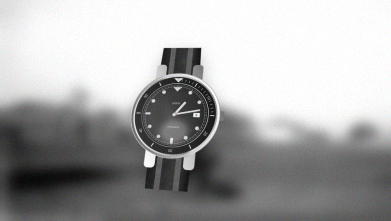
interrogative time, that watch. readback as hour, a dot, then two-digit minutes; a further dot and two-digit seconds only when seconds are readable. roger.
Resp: 1.13
